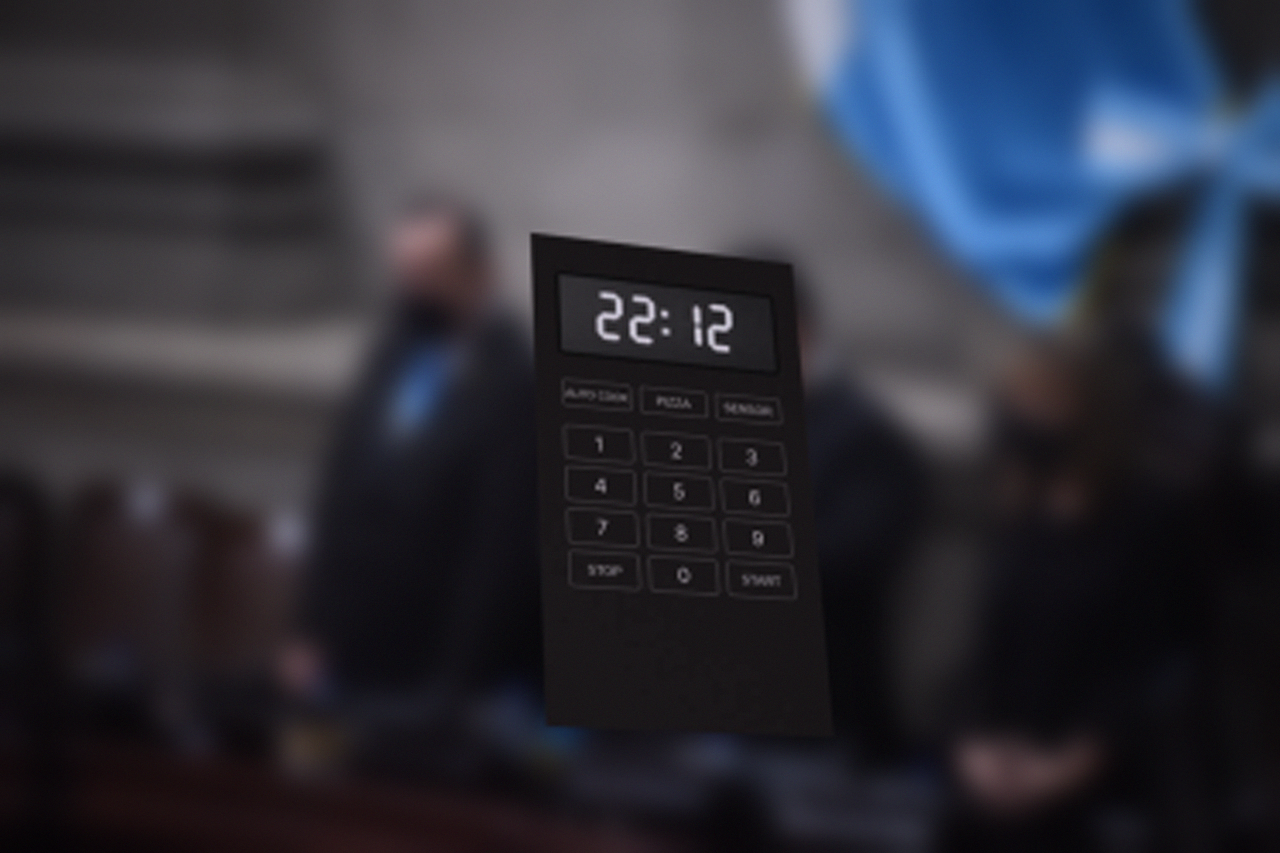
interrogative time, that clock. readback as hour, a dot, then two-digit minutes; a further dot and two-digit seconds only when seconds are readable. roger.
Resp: 22.12
